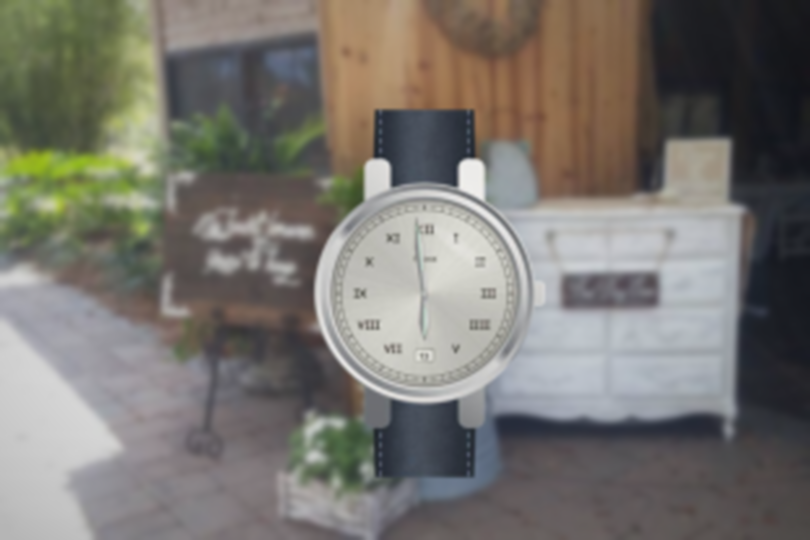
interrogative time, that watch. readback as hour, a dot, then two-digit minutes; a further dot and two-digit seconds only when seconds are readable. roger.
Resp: 5.59
